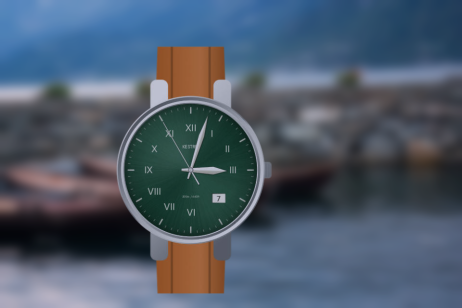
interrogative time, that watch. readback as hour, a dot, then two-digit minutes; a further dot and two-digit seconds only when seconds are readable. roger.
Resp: 3.02.55
